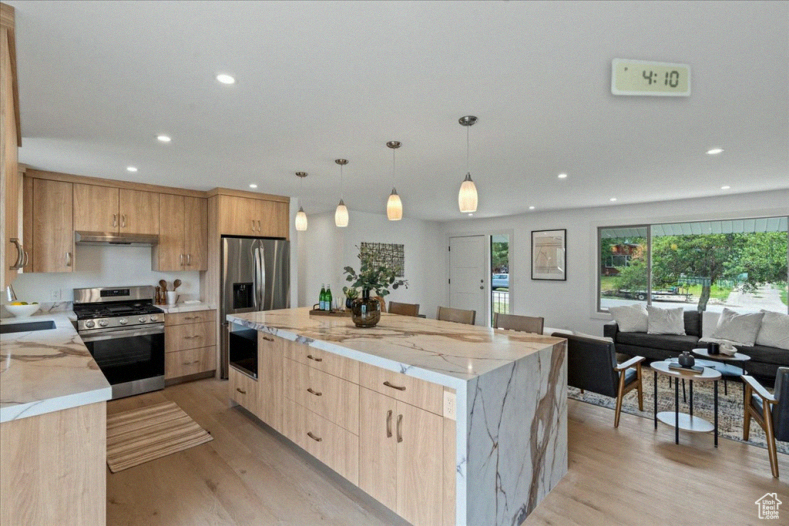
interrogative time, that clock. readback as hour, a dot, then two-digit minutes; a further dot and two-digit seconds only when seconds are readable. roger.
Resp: 4.10
